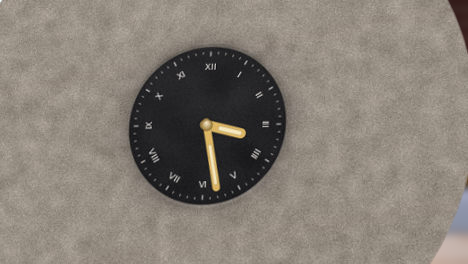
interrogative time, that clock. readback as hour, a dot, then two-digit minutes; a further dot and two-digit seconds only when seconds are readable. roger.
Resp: 3.28
